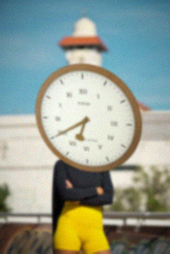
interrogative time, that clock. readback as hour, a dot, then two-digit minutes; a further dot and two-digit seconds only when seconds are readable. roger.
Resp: 6.40
